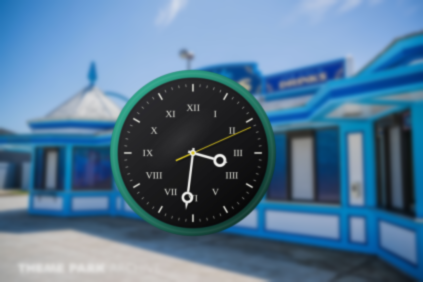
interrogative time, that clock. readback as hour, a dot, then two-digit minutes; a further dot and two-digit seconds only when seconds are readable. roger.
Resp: 3.31.11
